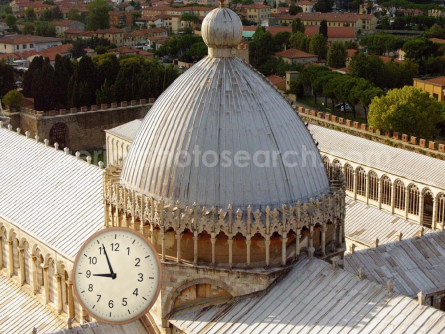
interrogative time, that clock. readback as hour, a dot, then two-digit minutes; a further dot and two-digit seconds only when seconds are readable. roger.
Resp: 8.56
